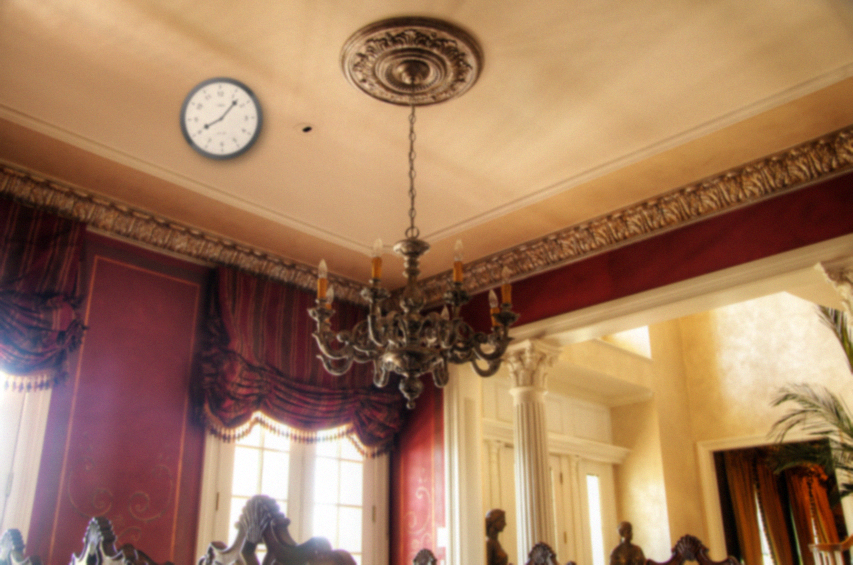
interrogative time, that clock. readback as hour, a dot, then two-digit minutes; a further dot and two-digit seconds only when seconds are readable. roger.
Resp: 8.07
